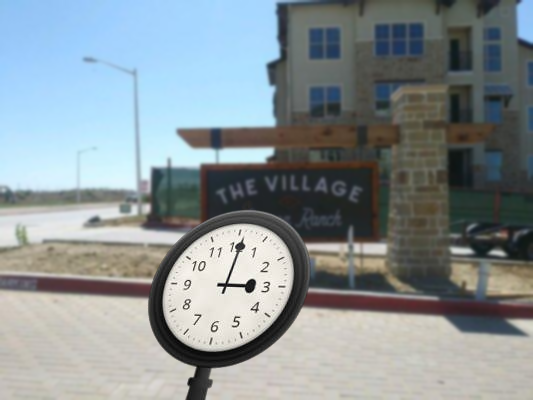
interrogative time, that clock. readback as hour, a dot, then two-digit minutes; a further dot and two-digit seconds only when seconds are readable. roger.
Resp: 3.01
